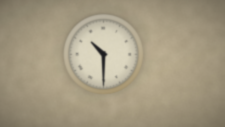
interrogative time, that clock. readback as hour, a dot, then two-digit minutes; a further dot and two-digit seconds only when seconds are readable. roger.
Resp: 10.30
